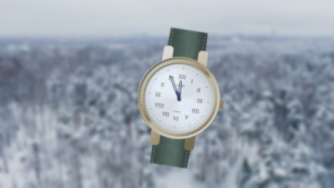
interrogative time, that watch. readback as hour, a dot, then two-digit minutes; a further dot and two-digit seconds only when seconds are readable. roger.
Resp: 11.55
